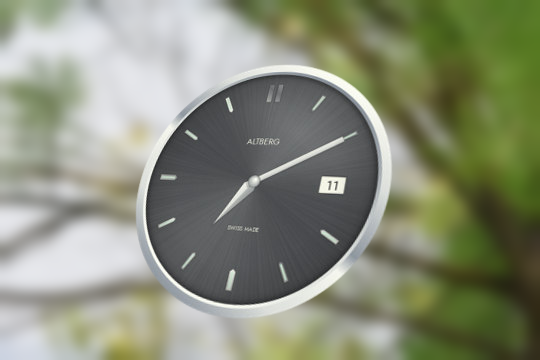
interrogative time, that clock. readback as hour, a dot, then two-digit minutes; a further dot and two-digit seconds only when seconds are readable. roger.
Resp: 7.10
